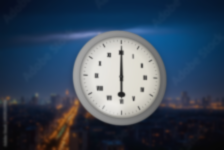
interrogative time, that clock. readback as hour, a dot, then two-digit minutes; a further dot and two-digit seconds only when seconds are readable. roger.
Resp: 6.00
